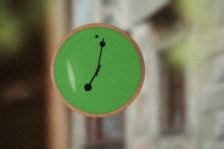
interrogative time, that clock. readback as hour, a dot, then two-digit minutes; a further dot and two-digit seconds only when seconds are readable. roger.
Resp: 7.02
